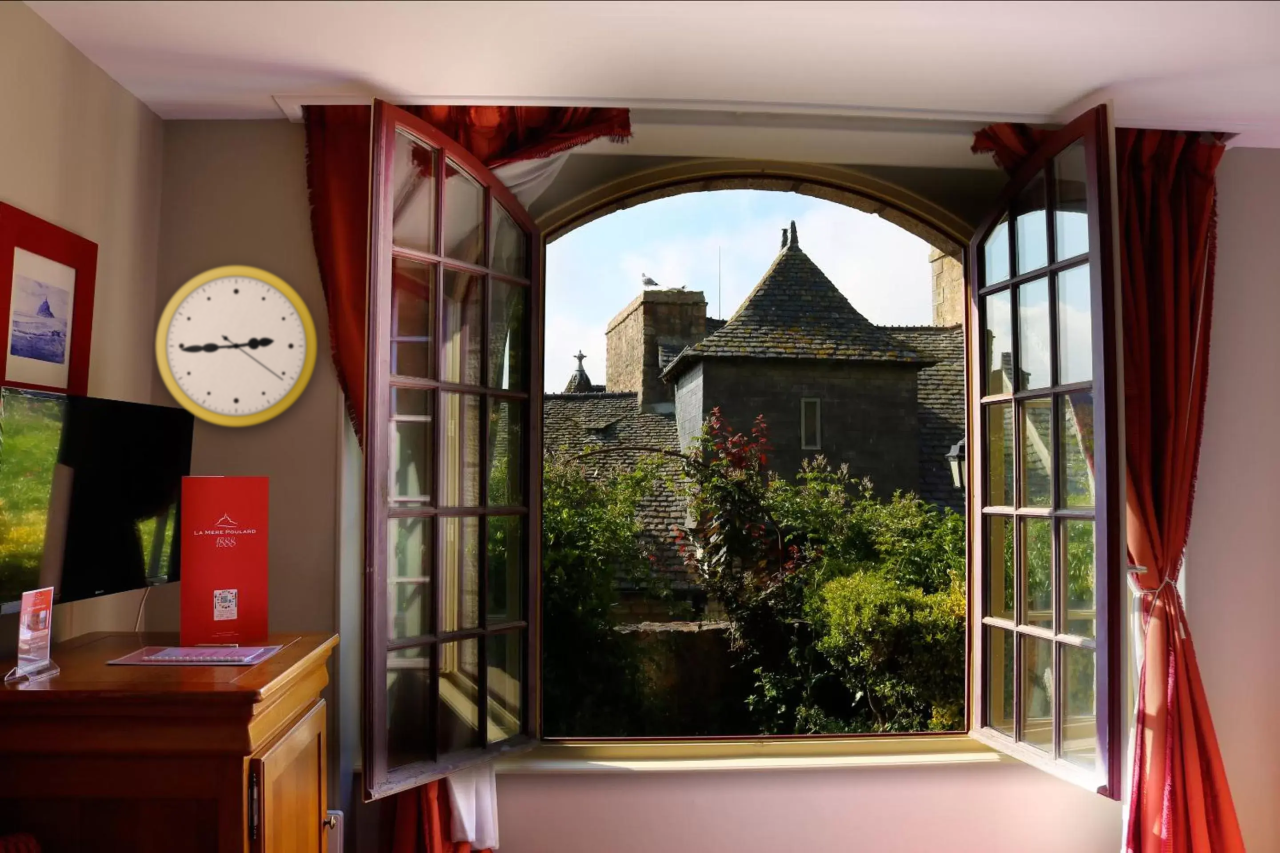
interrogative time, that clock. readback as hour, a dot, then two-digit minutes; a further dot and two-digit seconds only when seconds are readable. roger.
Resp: 2.44.21
